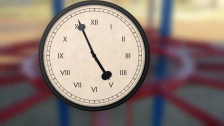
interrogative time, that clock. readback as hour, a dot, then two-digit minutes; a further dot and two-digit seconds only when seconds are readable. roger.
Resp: 4.56
